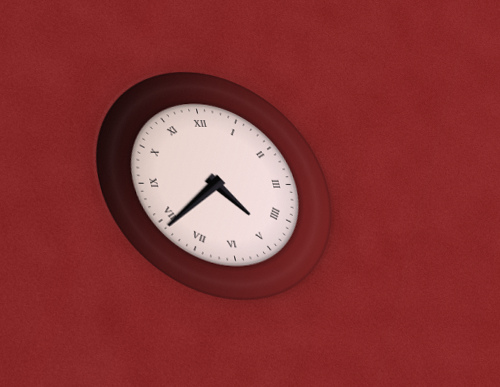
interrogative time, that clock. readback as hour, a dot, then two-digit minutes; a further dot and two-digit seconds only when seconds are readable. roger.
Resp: 4.39
